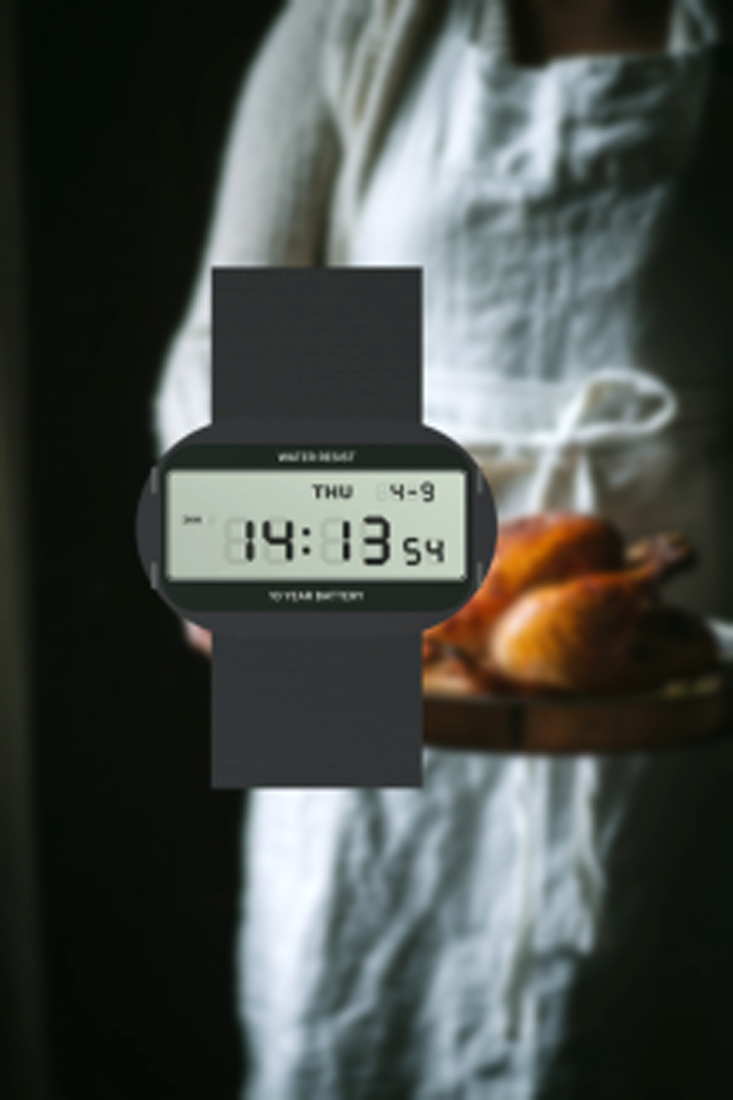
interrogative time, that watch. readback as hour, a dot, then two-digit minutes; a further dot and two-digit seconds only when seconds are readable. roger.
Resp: 14.13.54
